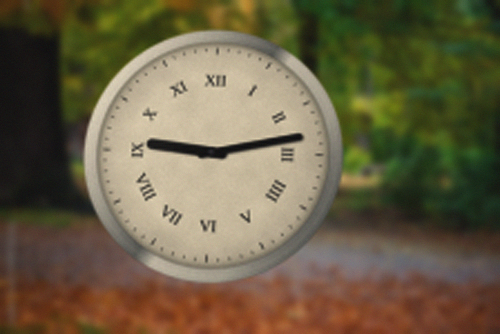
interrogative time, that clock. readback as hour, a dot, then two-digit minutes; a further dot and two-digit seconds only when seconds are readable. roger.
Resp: 9.13
